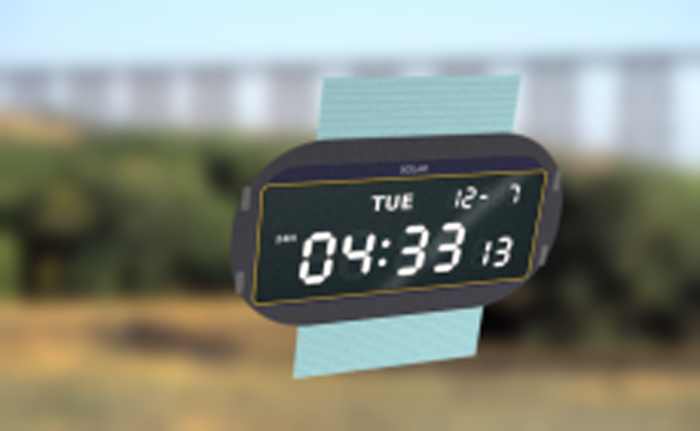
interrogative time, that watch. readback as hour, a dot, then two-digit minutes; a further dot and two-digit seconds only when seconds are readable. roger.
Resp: 4.33.13
